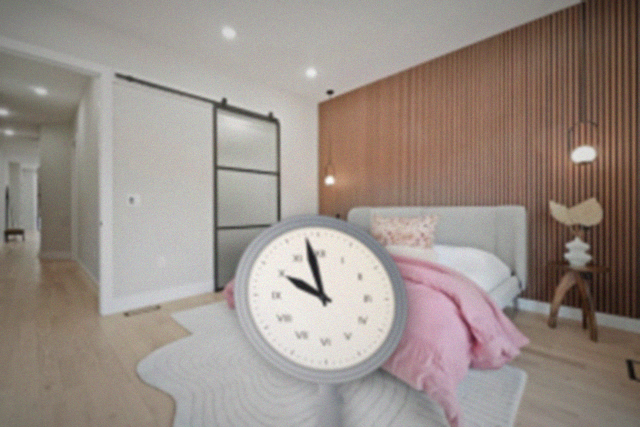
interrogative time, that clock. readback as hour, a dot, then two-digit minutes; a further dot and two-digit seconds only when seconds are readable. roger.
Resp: 9.58
